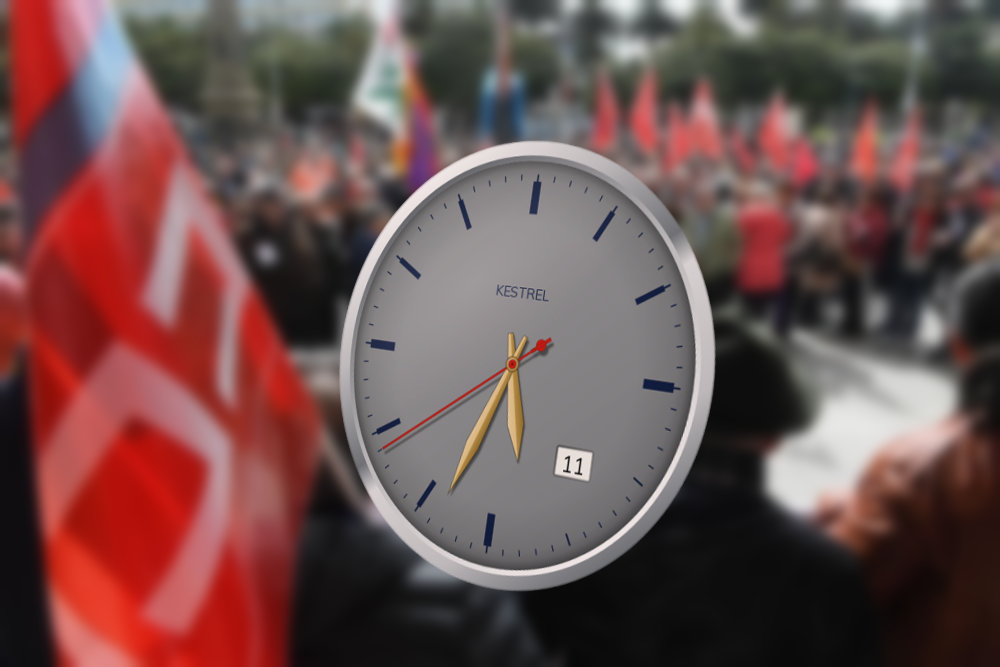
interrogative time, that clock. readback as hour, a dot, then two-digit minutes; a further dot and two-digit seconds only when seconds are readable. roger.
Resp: 5.33.39
